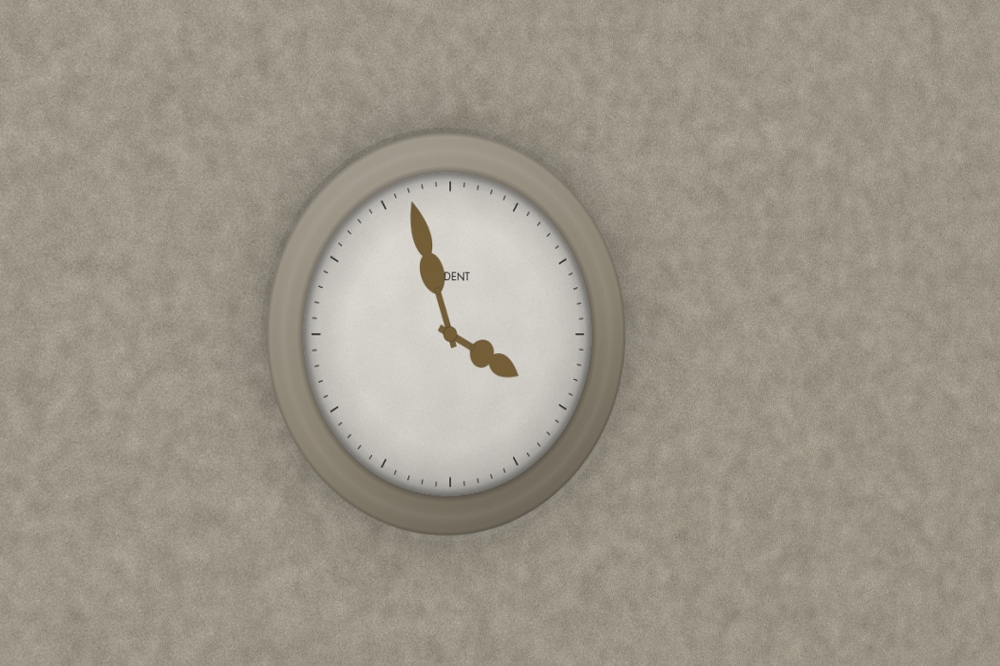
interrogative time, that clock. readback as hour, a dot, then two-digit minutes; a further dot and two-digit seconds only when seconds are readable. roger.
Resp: 3.57
